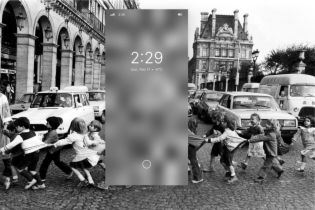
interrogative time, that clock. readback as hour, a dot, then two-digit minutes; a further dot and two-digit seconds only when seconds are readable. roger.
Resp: 2.29
